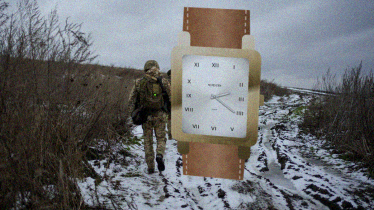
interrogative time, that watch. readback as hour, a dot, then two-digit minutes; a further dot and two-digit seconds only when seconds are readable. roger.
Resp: 2.21
